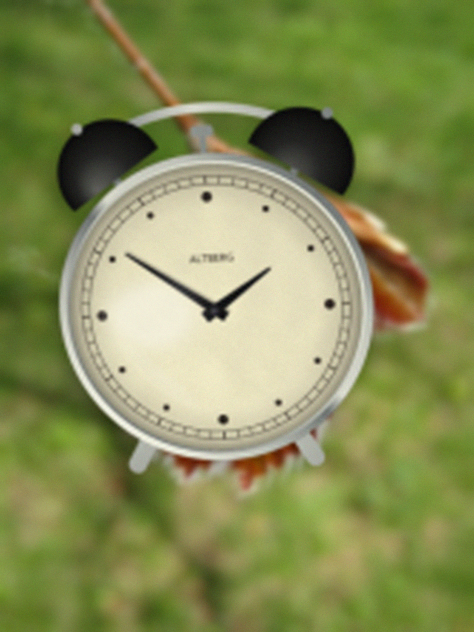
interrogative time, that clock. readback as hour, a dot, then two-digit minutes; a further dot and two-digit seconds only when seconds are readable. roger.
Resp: 1.51
